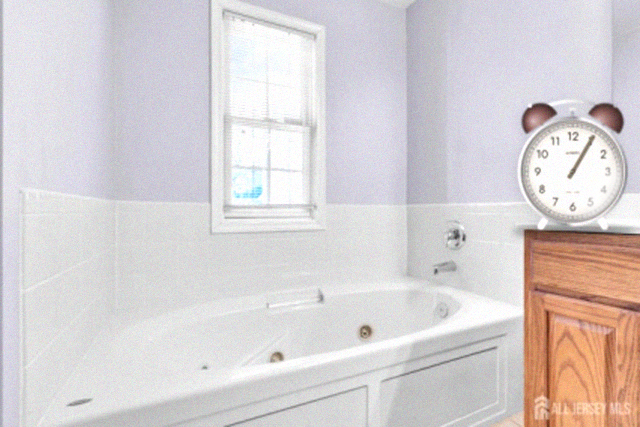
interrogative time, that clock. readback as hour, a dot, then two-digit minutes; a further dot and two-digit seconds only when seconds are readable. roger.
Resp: 1.05
